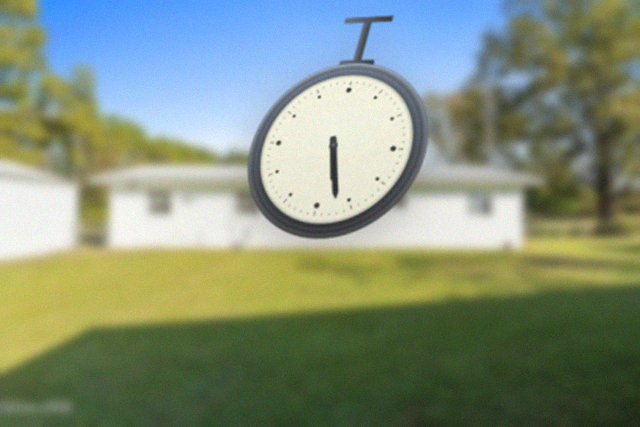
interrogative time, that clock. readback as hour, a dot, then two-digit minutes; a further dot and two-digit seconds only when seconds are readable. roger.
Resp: 5.27
